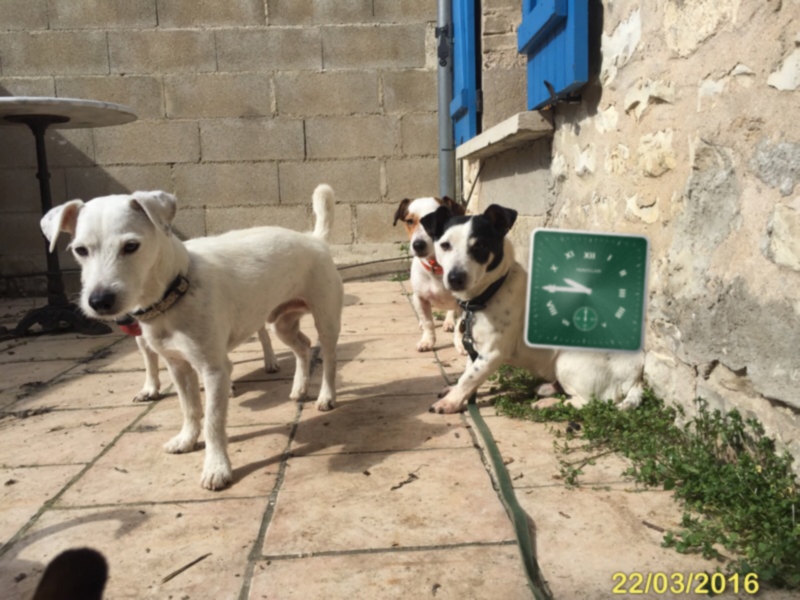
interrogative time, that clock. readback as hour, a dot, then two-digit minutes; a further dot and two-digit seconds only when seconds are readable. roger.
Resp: 9.45
